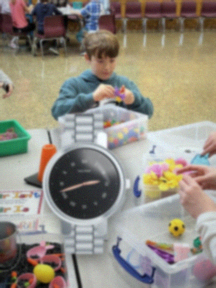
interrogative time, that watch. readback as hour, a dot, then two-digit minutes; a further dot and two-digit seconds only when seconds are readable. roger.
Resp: 2.42
